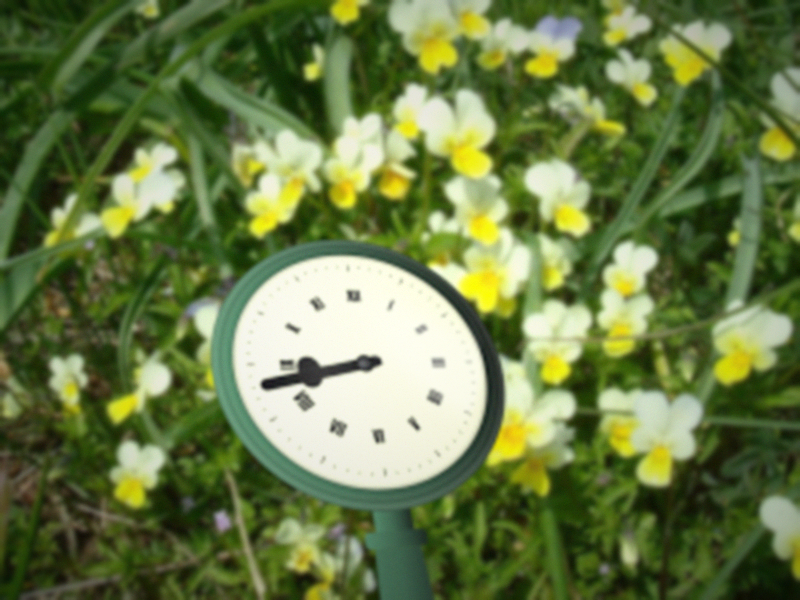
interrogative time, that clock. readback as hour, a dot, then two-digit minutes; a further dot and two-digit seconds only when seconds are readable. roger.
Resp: 8.43
